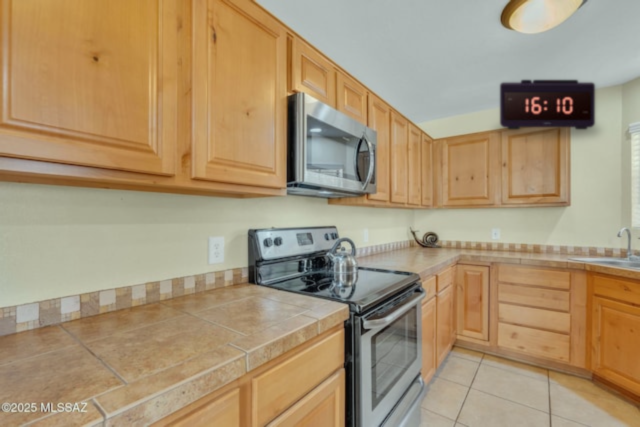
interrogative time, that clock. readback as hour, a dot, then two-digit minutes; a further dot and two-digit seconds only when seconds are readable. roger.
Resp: 16.10
